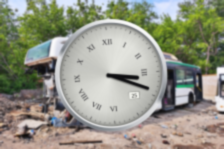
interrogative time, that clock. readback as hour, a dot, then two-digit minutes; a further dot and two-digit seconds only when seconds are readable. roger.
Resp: 3.19
